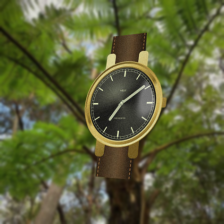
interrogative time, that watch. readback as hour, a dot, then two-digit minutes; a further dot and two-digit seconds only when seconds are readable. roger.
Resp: 7.09
